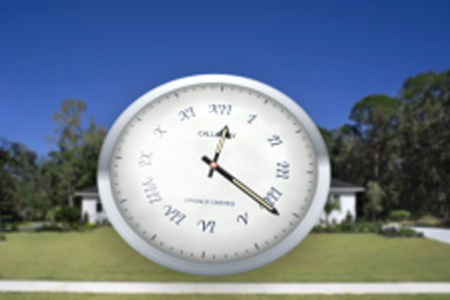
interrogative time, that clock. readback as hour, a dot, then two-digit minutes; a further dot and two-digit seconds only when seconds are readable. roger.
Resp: 12.21
